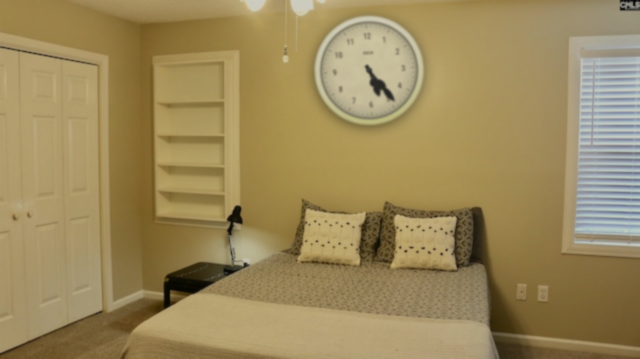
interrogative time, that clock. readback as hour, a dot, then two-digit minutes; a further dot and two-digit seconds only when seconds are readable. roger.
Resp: 5.24
